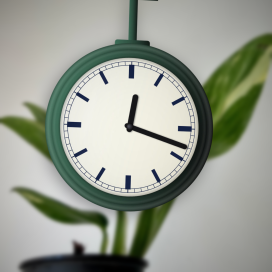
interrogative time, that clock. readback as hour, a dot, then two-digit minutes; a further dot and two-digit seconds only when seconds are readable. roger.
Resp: 12.18
